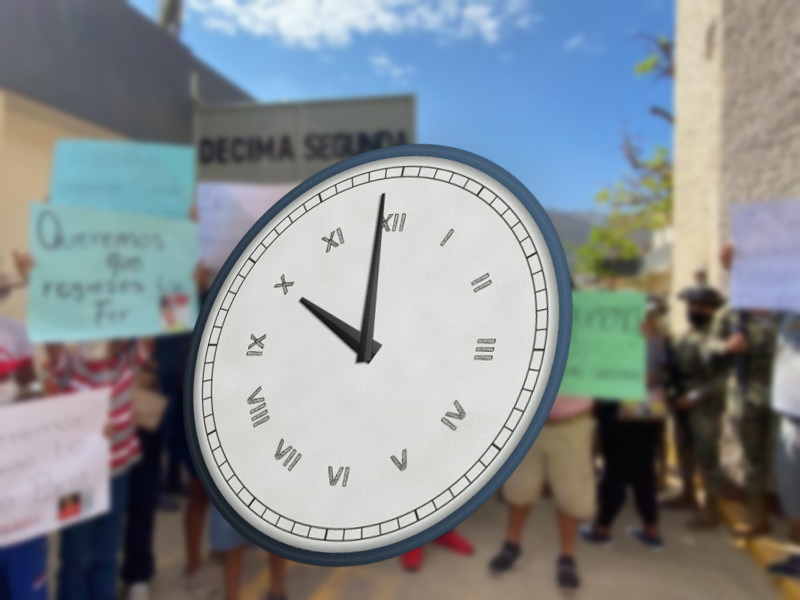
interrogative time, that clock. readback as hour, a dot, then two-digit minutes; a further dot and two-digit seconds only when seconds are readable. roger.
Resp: 9.59
